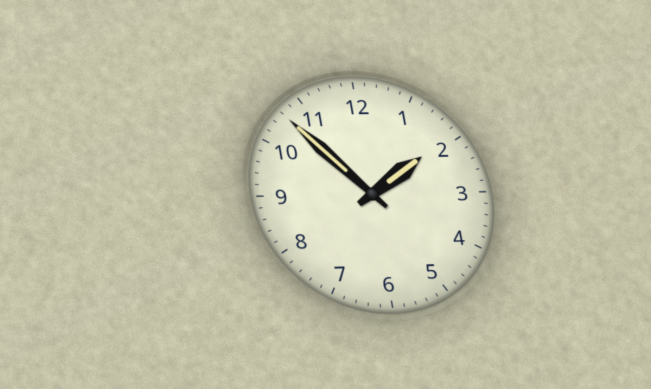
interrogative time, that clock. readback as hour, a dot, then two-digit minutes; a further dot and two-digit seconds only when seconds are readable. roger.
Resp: 1.53
